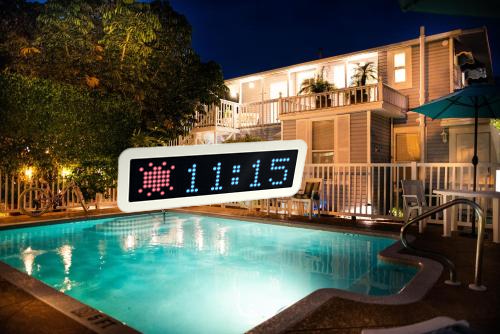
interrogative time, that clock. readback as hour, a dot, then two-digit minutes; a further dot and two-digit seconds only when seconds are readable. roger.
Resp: 11.15
